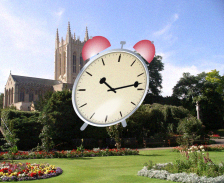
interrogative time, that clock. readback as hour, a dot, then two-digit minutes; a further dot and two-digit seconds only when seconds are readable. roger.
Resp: 10.13
